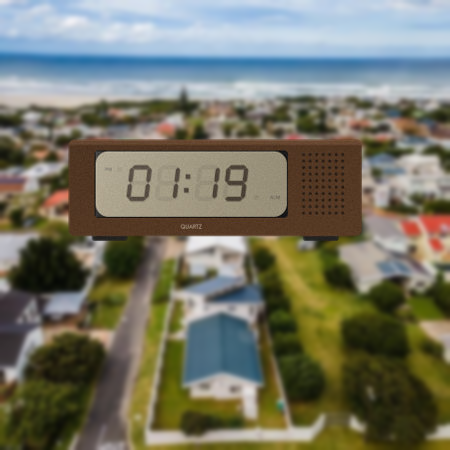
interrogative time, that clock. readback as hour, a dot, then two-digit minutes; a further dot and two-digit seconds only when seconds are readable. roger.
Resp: 1.19
